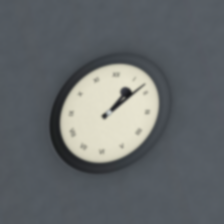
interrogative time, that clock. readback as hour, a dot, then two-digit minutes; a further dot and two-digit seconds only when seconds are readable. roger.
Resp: 1.08
